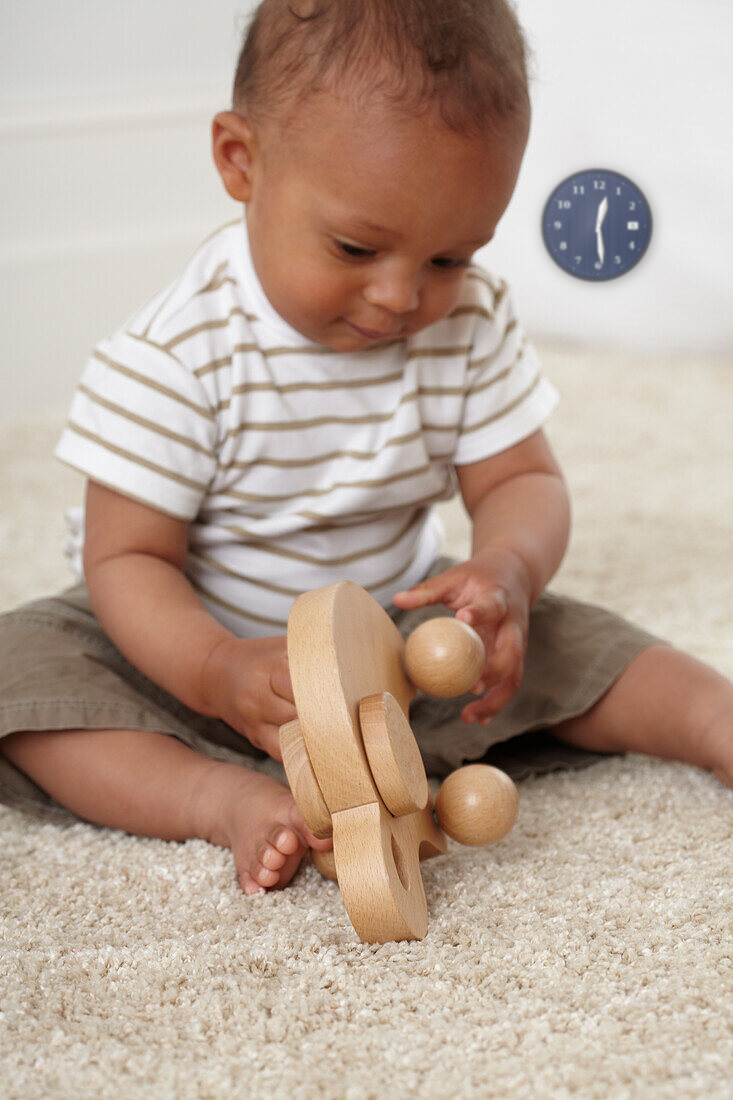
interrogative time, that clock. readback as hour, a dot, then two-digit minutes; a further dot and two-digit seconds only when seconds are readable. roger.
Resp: 12.29
